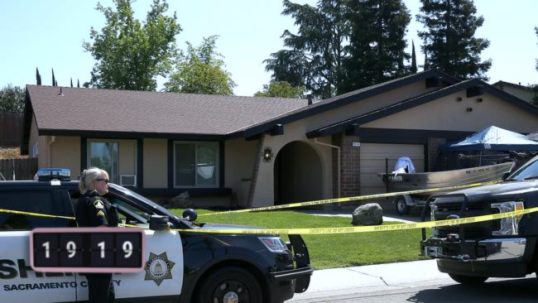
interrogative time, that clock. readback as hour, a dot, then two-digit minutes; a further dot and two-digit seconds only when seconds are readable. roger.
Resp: 19.19
